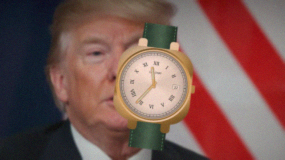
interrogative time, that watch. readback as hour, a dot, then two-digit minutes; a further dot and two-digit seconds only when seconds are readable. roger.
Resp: 11.36
